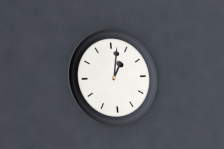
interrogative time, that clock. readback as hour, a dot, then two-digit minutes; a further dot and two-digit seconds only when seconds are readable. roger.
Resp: 1.02
